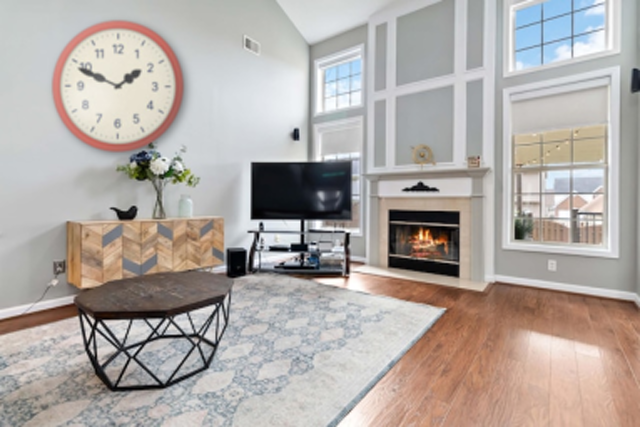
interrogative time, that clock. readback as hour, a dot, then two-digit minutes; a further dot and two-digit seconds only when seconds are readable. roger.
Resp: 1.49
